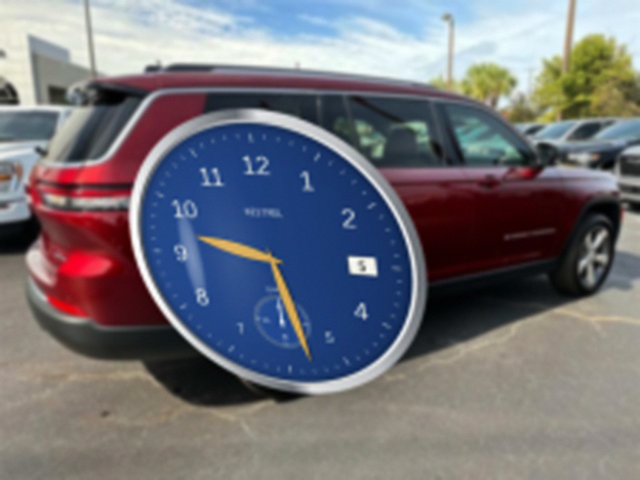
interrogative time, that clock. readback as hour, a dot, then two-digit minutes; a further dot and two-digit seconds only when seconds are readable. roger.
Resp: 9.28
